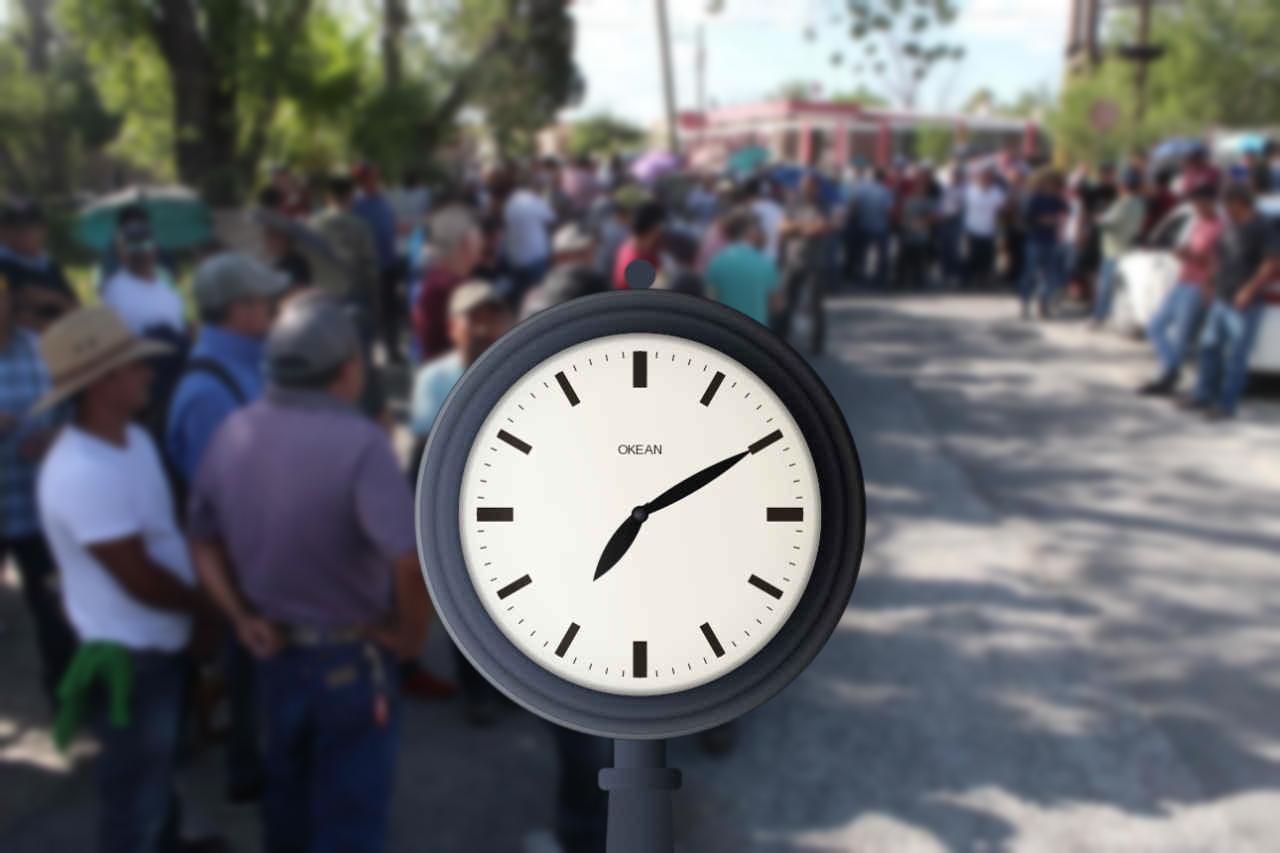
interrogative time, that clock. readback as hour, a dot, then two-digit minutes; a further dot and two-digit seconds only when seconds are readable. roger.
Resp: 7.10
